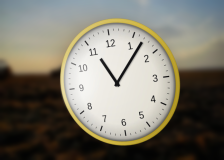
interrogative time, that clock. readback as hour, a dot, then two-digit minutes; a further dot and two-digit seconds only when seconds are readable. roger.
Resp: 11.07
